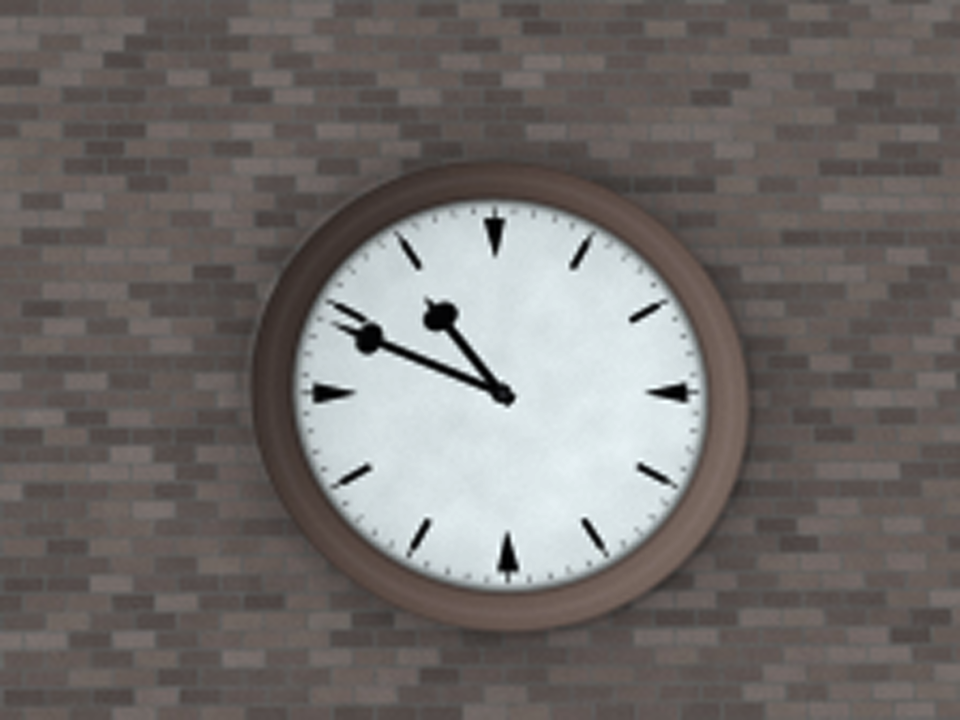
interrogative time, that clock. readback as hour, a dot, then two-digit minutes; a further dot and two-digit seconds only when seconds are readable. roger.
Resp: 10.49
